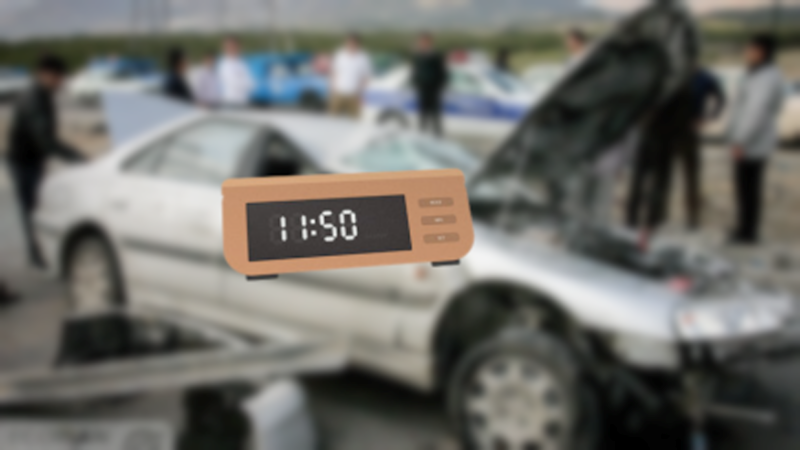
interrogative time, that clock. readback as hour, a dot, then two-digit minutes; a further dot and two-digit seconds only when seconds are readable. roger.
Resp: 11.50
